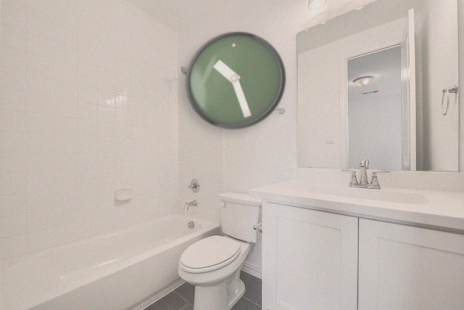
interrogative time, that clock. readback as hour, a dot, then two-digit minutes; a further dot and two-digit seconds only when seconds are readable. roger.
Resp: 10.27
